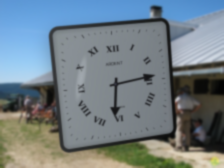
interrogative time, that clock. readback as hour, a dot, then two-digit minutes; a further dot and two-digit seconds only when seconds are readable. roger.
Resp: 6.14
